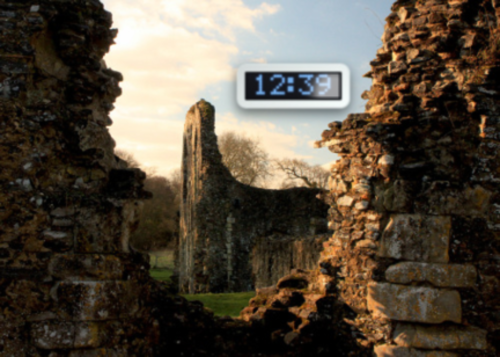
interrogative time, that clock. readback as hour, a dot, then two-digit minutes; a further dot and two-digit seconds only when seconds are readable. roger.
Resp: 12.39
